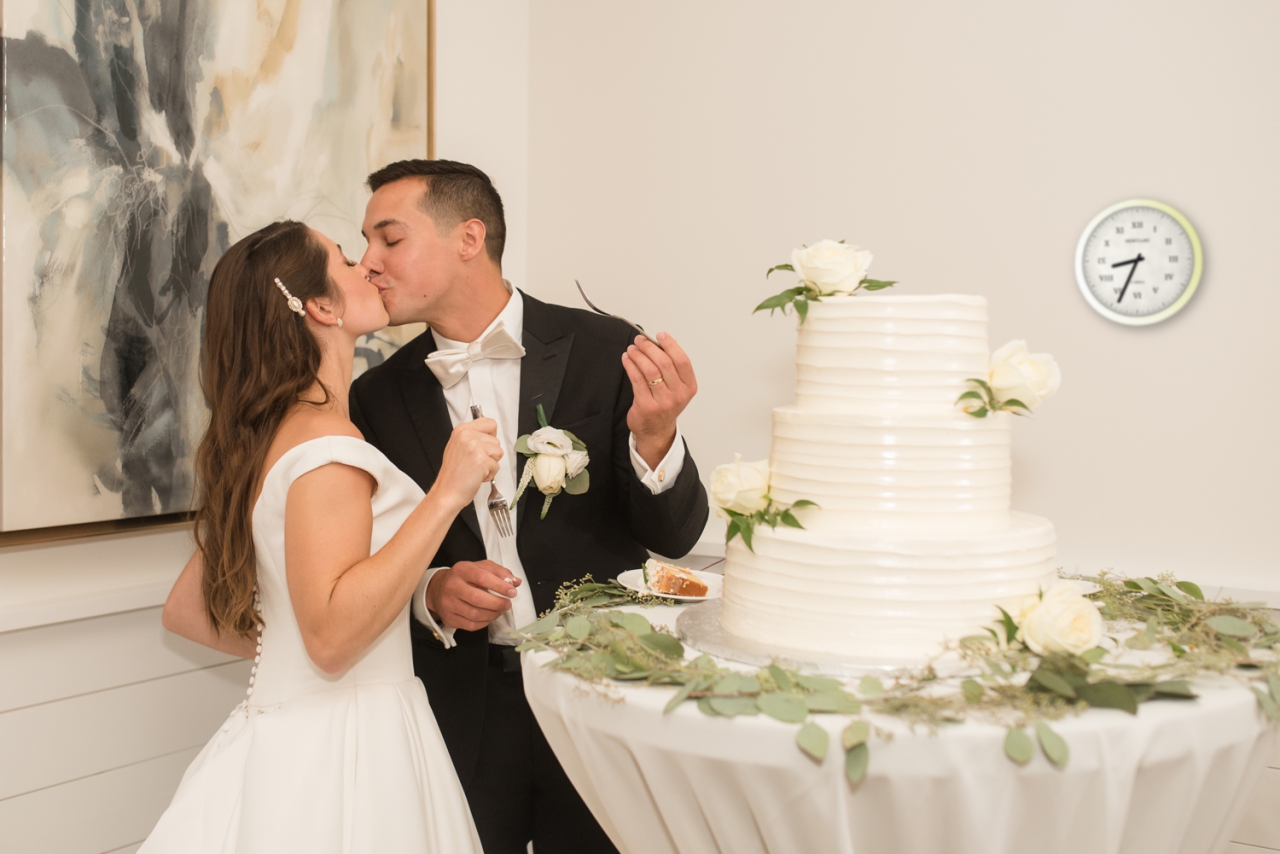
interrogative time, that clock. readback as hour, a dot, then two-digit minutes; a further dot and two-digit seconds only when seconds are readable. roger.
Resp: 8.34
